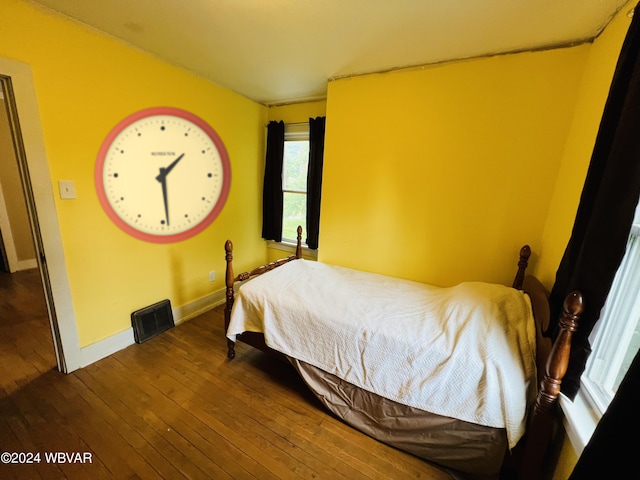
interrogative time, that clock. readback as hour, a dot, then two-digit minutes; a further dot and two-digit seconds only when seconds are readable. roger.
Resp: 1.29
